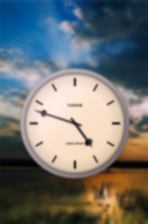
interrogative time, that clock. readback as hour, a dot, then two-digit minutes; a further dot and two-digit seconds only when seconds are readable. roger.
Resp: 4.48
